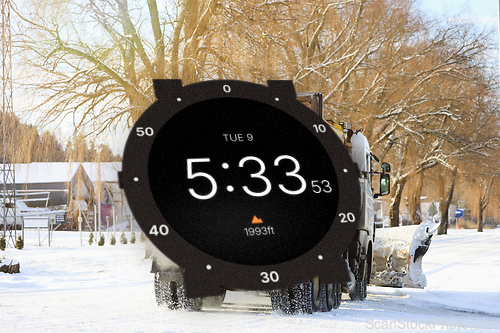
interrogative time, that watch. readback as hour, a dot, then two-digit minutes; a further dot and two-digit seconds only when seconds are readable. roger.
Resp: 5.33.53
